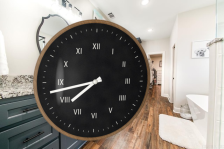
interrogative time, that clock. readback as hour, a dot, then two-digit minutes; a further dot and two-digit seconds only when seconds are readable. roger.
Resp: 7.43
